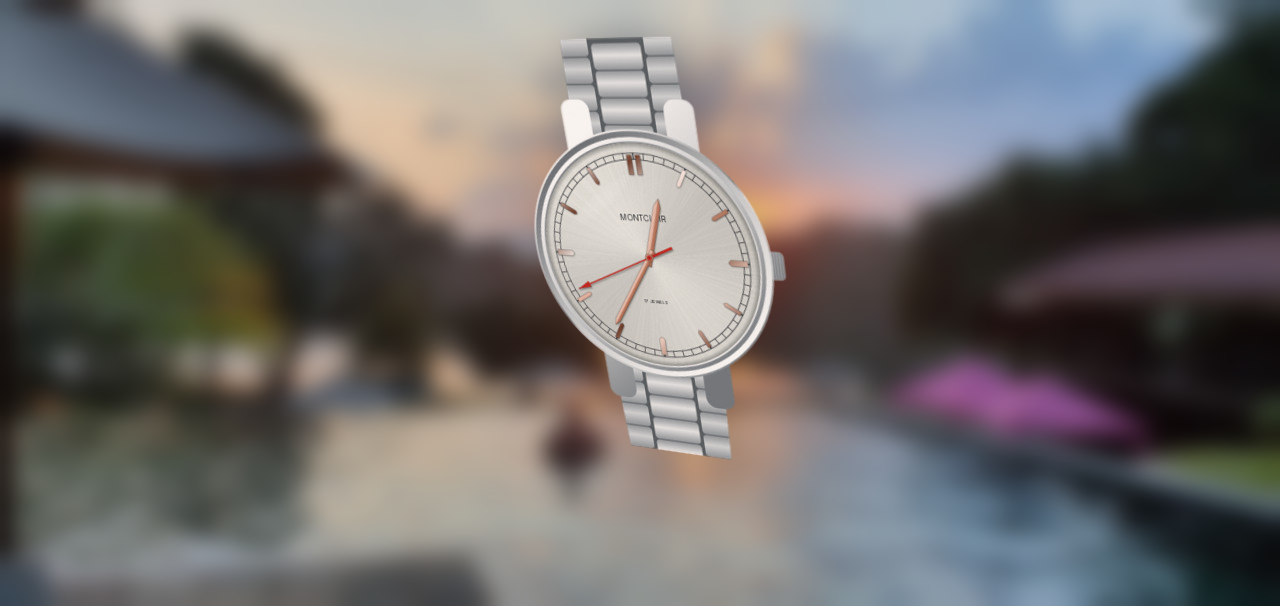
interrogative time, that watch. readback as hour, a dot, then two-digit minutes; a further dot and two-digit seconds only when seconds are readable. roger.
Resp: 12.35.41
